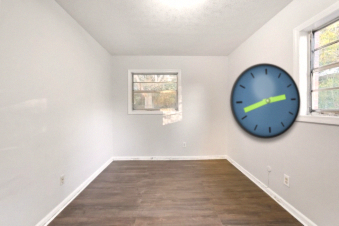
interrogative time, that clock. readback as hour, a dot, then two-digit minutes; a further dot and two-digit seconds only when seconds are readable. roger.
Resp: 2.42
